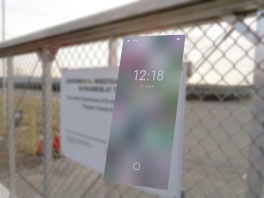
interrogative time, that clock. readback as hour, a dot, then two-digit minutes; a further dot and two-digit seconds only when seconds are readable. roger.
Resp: 12.18
